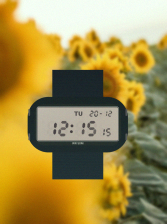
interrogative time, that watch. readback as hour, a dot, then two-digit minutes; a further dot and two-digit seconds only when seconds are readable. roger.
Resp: 12.15.15
